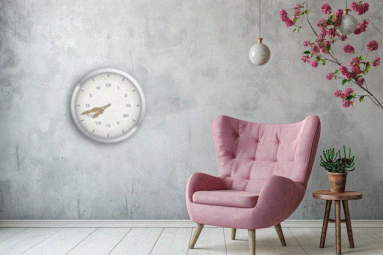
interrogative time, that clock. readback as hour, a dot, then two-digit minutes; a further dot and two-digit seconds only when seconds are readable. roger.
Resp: 7.42
